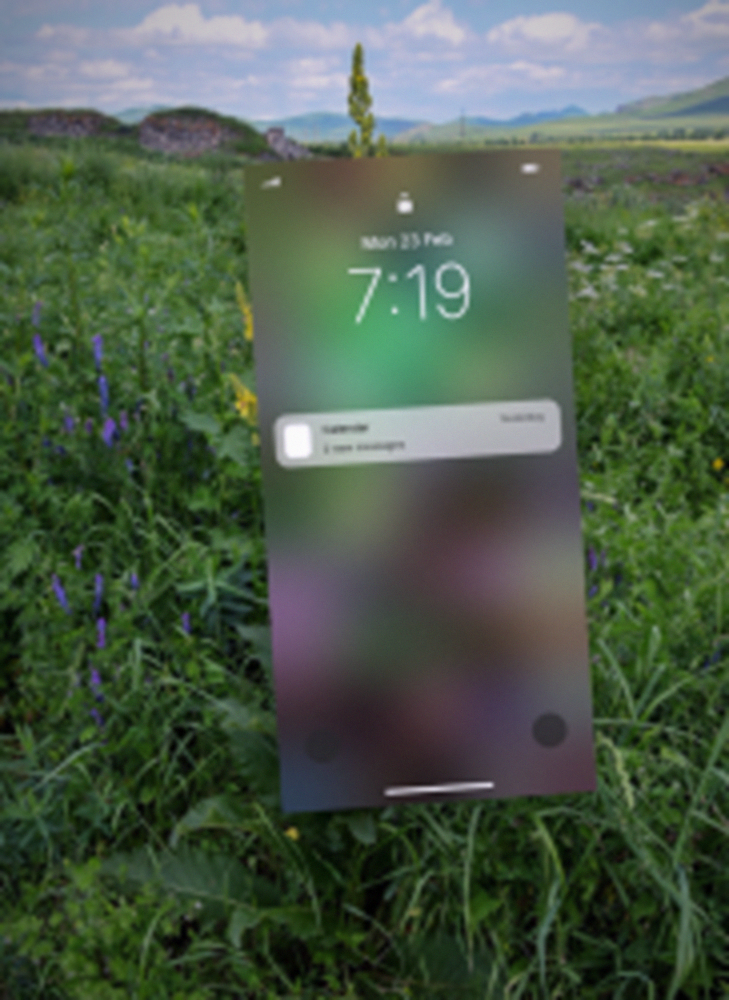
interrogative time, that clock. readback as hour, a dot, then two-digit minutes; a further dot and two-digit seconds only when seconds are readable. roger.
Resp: 7.19
